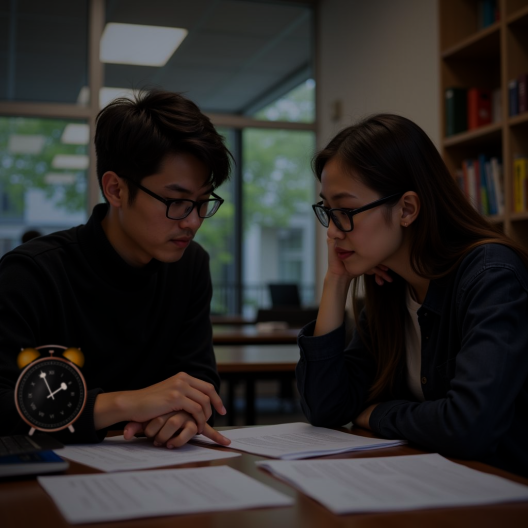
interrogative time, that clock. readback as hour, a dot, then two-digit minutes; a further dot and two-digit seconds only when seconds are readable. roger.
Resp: 1.56
